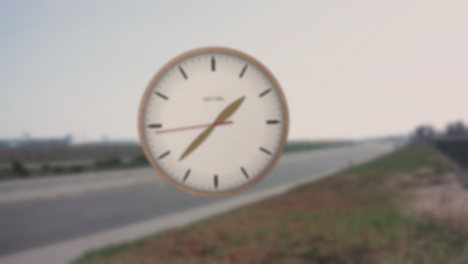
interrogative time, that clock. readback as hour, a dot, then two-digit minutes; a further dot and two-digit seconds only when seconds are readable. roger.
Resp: 1.37.44
